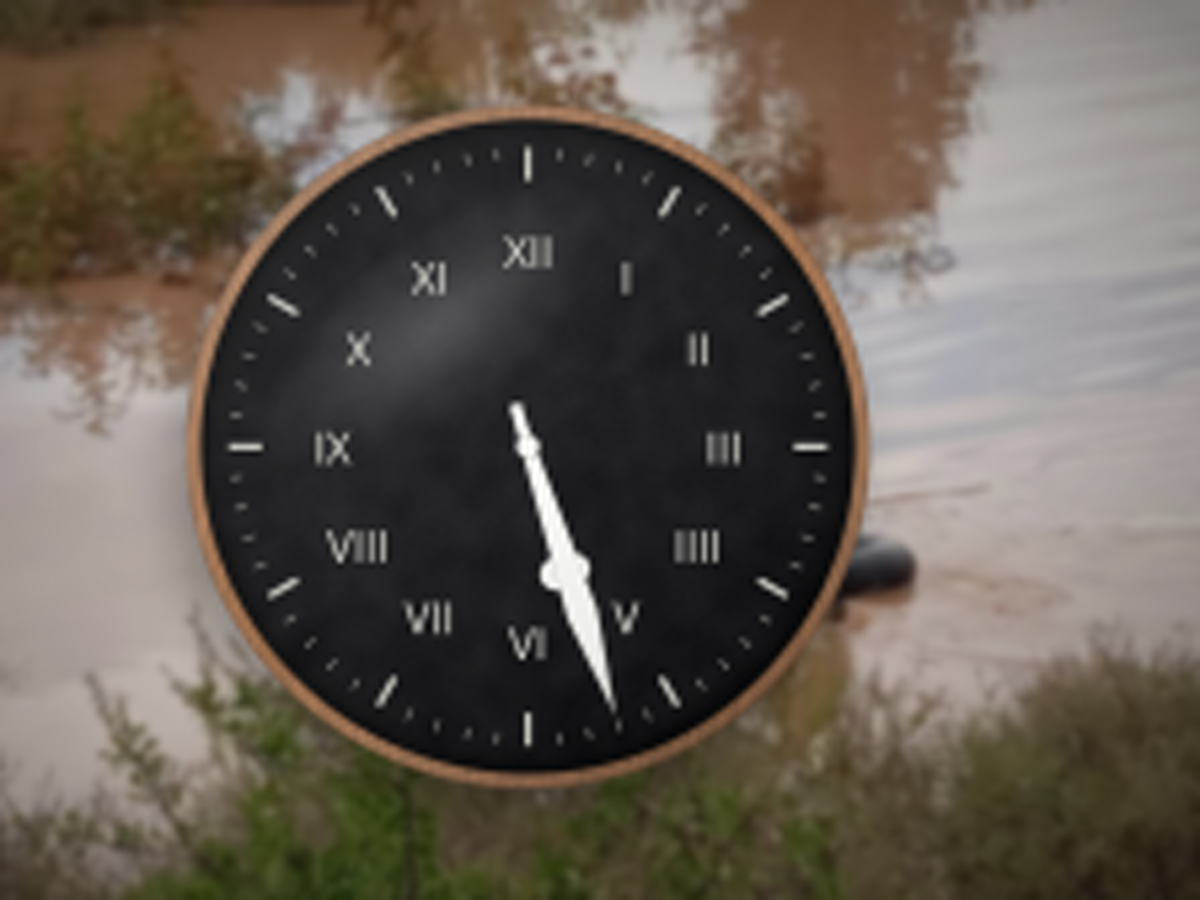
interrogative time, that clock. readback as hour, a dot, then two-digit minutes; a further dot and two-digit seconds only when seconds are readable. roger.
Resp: 5.27
